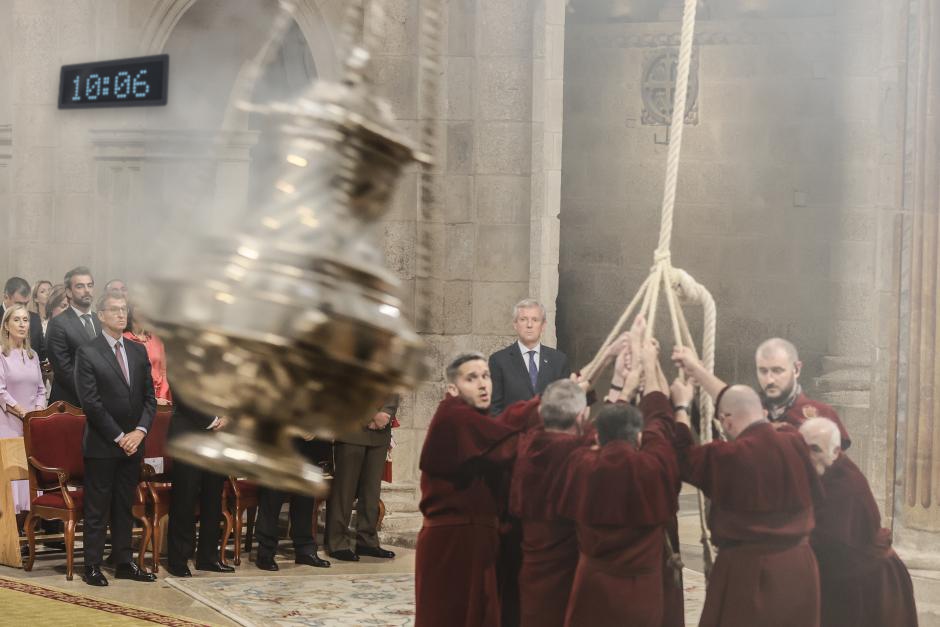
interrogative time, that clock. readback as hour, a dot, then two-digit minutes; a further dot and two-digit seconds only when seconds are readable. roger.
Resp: 10.06
